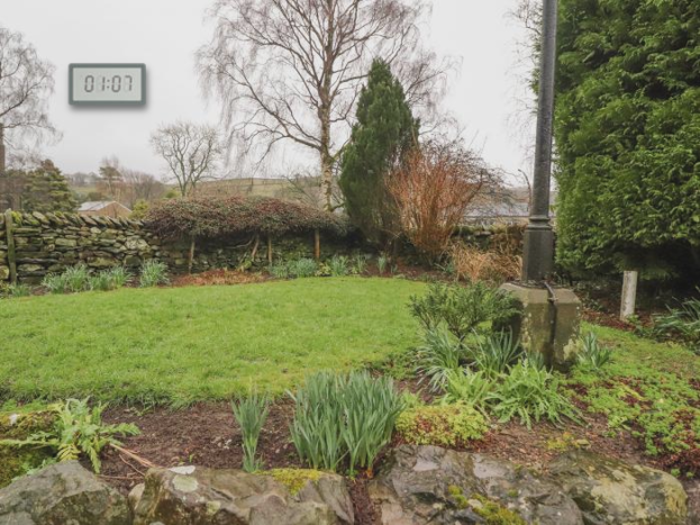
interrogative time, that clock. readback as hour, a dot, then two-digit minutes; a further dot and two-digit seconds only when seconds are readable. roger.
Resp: 1.07
